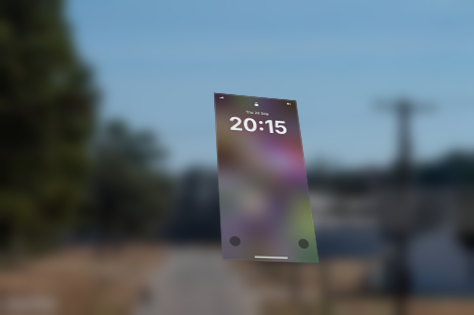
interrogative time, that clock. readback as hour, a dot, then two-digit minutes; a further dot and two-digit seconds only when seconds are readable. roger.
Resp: 20.15
